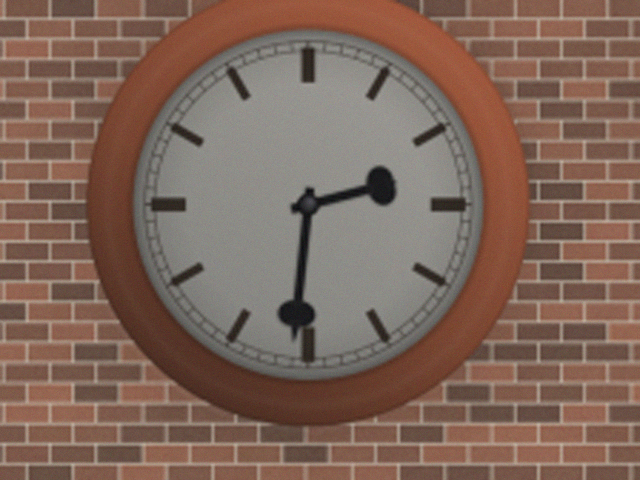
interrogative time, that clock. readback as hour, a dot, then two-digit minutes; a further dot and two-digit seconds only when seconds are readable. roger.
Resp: 2.31
